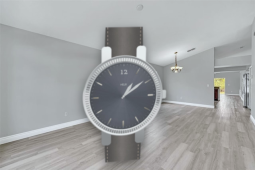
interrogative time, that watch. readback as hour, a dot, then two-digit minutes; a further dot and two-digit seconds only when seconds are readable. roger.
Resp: 1.09
